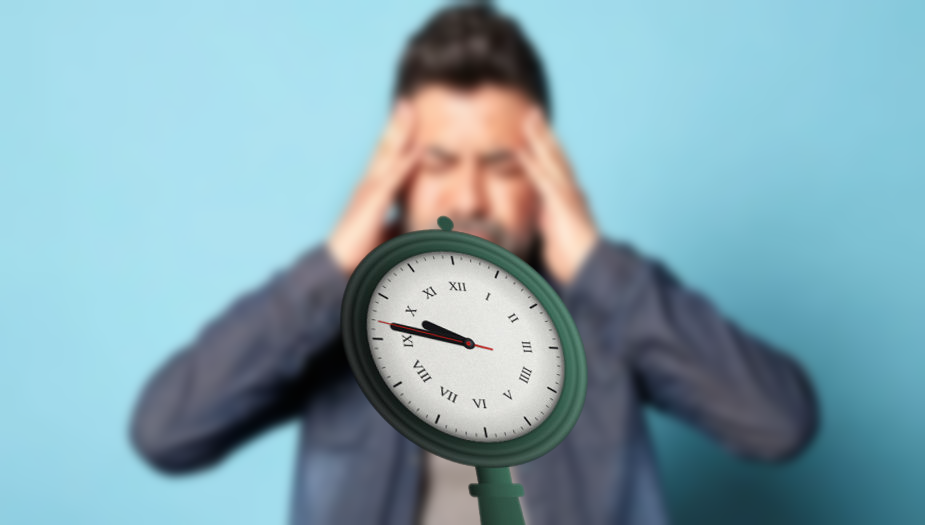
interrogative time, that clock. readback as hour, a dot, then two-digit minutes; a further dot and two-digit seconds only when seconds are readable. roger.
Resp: 9.46.47
